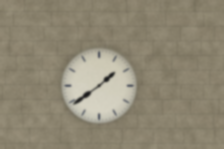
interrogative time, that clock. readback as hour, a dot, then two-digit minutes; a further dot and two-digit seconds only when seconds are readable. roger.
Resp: 1.39
